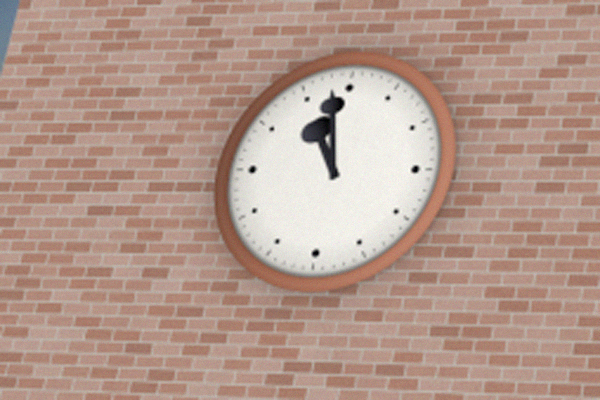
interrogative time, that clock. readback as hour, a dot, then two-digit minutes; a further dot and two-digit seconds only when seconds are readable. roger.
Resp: 10.58
